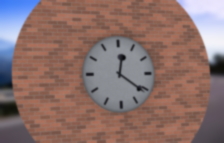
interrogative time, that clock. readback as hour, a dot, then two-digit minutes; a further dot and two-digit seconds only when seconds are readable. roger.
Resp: 12.21
